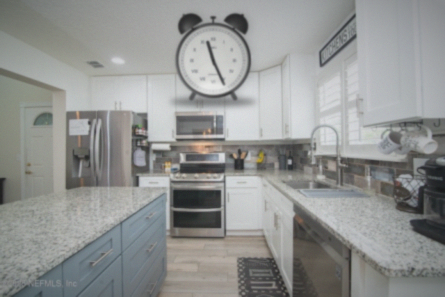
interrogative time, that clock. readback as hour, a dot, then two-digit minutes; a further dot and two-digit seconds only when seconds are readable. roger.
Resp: 11.26
